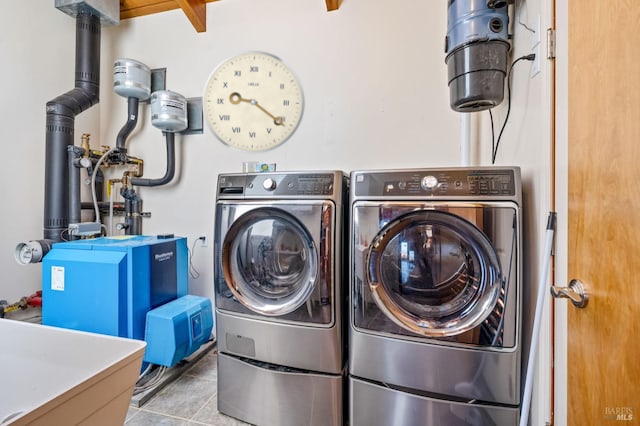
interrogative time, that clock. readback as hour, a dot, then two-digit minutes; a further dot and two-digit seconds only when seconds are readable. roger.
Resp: 9.21
